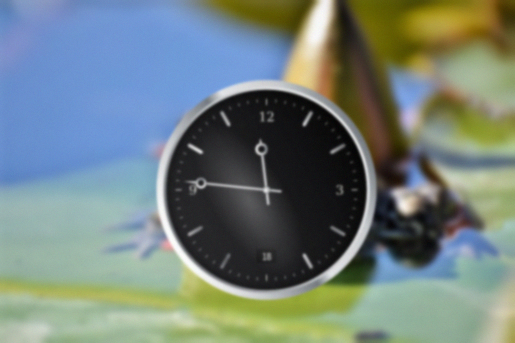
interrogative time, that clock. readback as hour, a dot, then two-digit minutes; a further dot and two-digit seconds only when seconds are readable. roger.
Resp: 11.46
